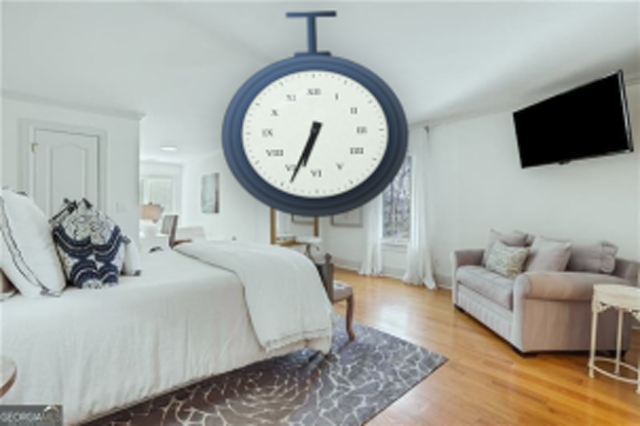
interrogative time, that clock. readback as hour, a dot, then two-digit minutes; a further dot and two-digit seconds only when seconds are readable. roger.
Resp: 6.34
